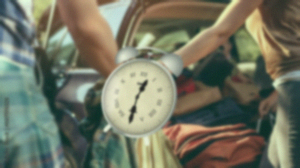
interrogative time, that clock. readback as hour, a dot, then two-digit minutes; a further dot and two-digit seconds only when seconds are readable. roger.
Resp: 12.30
